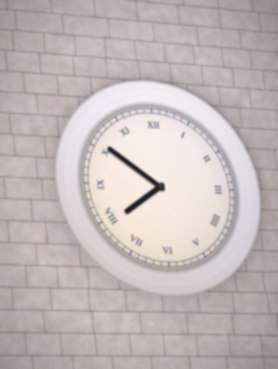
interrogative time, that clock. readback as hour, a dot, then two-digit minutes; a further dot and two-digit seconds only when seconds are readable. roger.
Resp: 7.51
